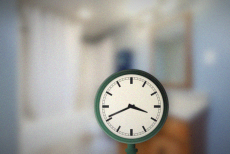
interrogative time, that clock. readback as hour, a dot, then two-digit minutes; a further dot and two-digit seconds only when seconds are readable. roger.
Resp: 3.41
